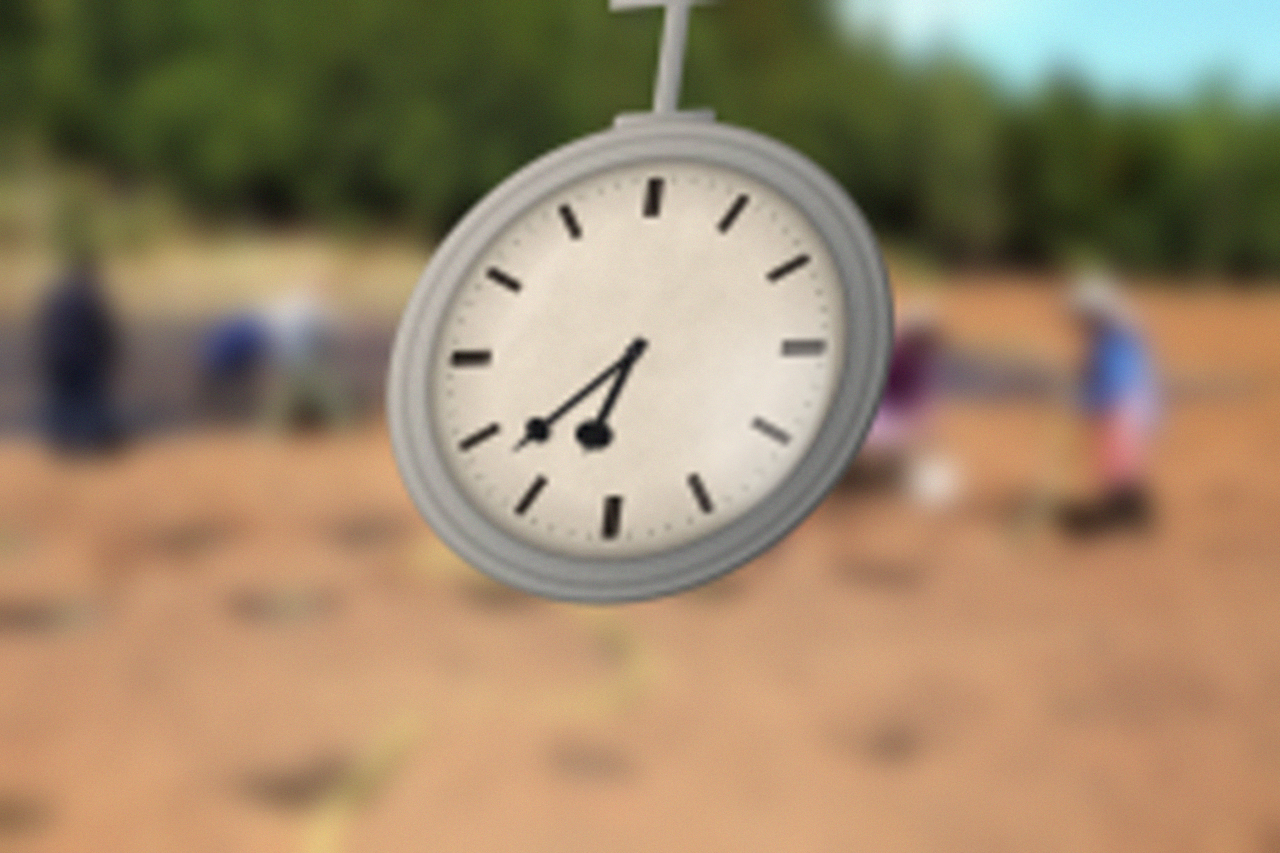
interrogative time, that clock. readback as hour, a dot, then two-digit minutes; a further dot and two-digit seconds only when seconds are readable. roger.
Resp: 6.38
